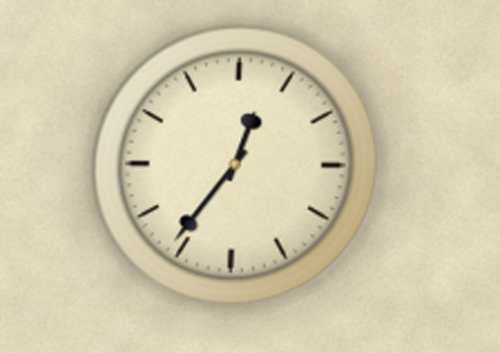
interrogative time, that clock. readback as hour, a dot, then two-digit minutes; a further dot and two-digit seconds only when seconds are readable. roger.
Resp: 12.36
